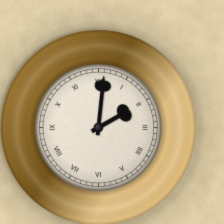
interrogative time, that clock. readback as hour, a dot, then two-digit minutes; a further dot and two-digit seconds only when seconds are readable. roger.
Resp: 2.01
